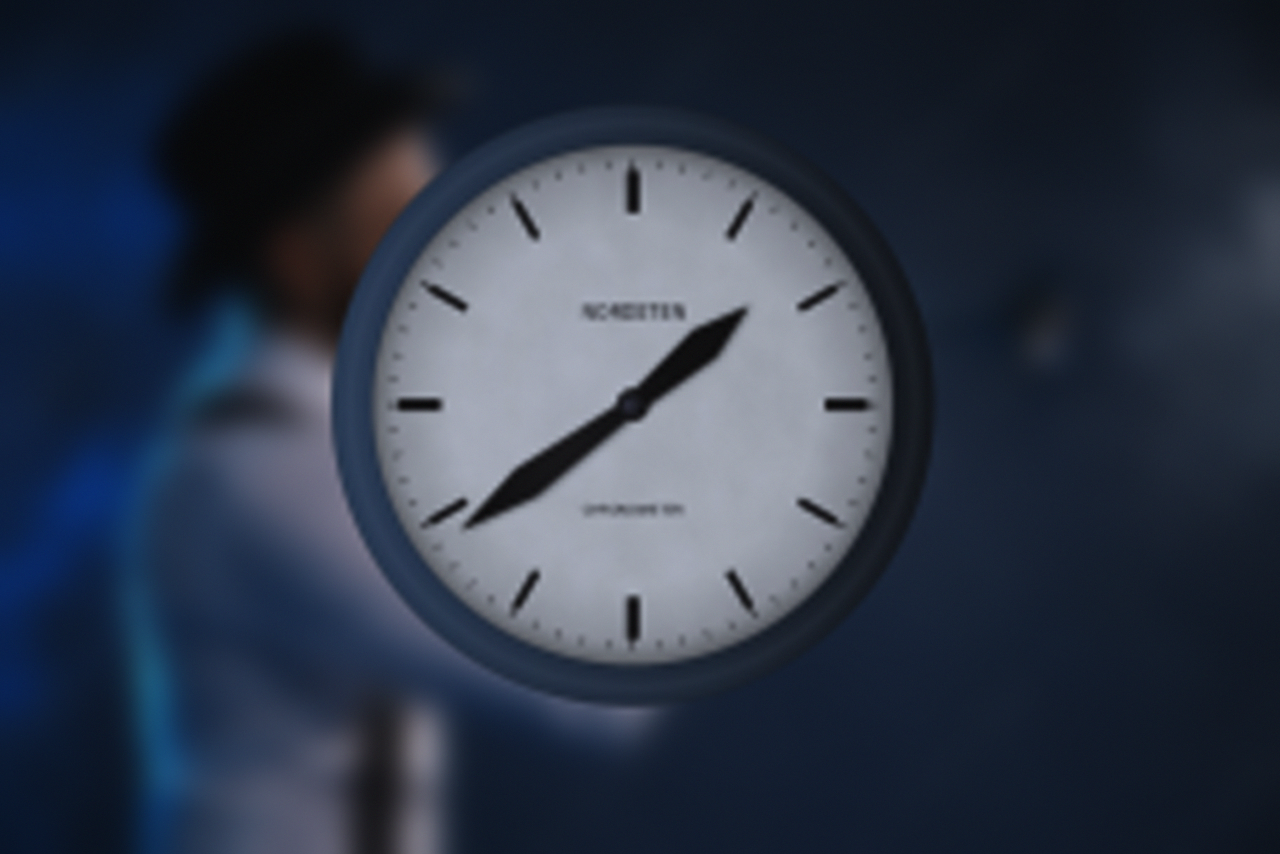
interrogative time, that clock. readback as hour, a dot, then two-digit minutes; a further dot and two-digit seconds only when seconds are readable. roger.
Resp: 1.39
